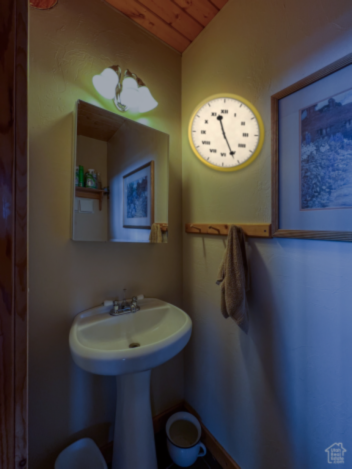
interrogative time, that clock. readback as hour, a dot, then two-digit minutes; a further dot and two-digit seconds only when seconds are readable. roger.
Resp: 11.26
